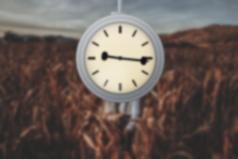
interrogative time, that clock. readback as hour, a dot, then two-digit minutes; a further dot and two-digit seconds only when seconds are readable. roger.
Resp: 9.16
